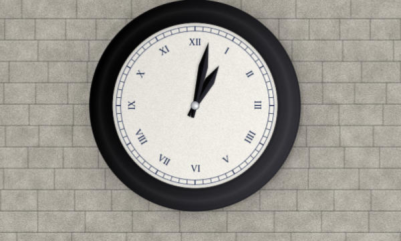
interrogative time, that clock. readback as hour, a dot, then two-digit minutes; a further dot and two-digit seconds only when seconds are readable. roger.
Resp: 1.02
